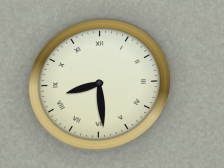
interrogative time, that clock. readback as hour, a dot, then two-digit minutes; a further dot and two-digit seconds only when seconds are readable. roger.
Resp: 8.29
